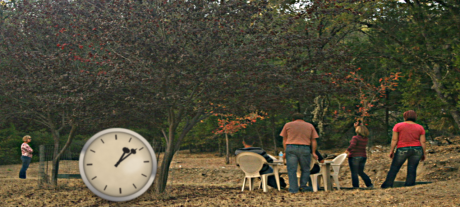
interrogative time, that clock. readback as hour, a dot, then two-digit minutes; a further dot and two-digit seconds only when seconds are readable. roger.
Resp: 1.09
